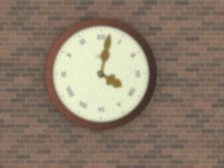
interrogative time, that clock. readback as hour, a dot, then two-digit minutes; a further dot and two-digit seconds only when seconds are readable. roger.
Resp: 4.02
